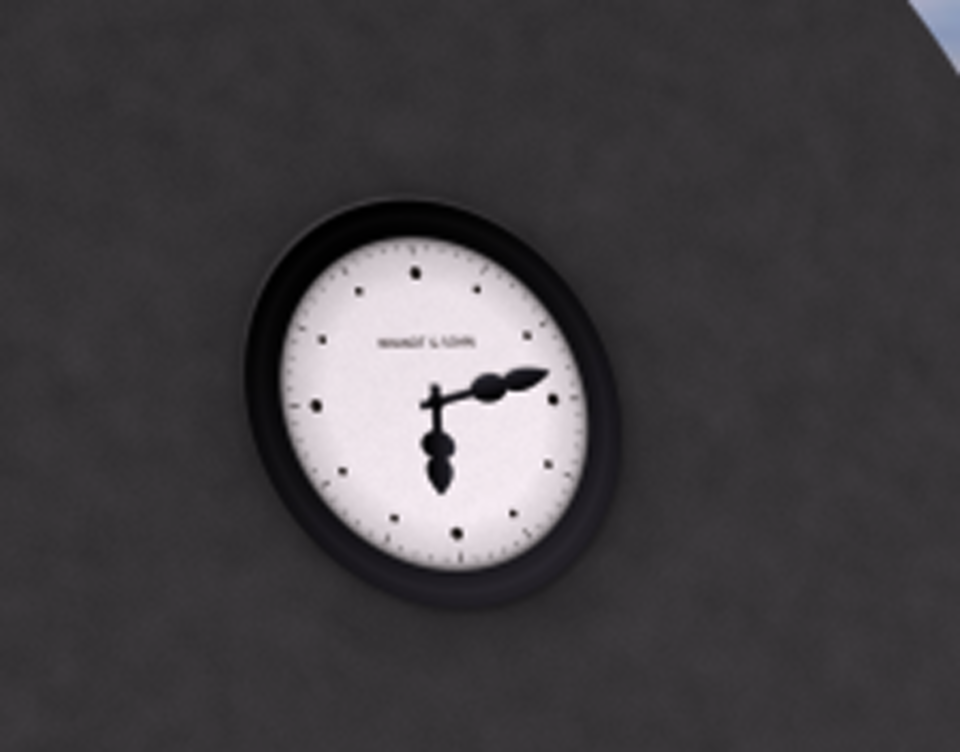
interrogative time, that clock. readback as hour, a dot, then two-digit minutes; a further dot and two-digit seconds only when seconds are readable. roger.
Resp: 6.13
